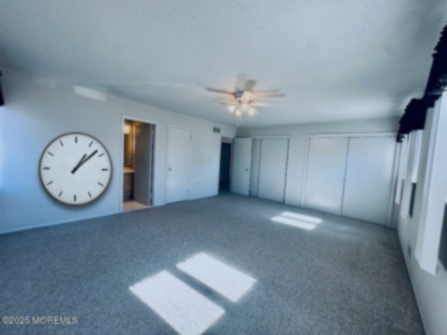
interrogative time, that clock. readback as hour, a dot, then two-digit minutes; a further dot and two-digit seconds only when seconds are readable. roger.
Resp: 1.08
